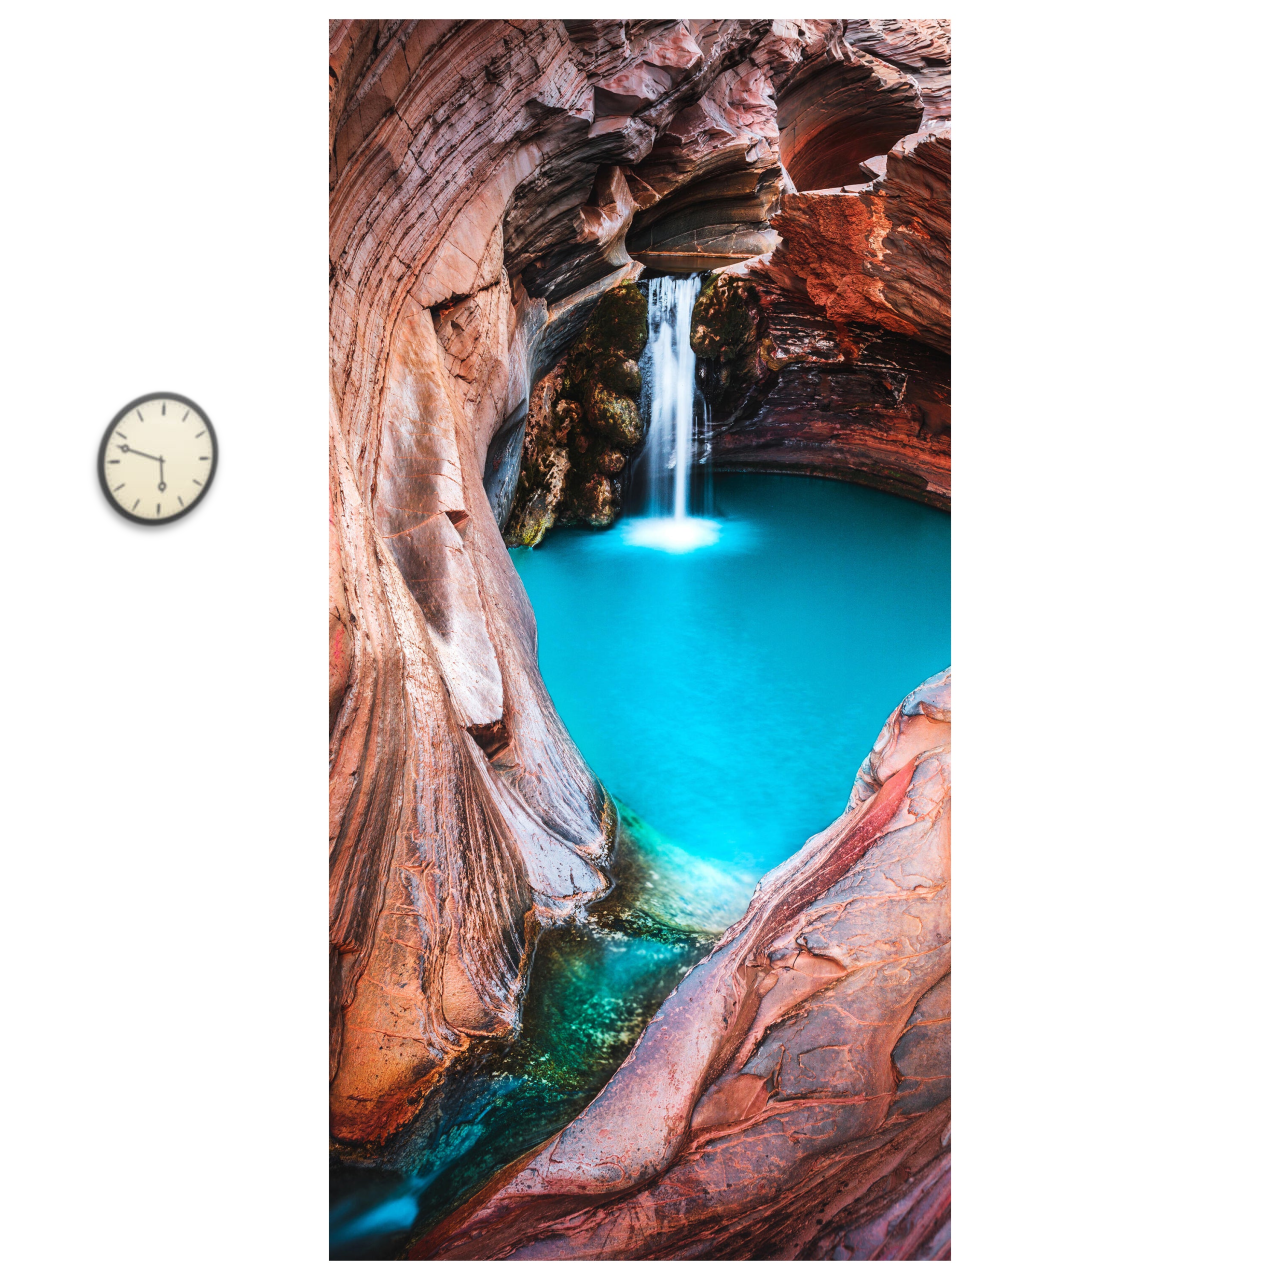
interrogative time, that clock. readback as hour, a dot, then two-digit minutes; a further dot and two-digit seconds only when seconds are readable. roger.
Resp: 5.48
